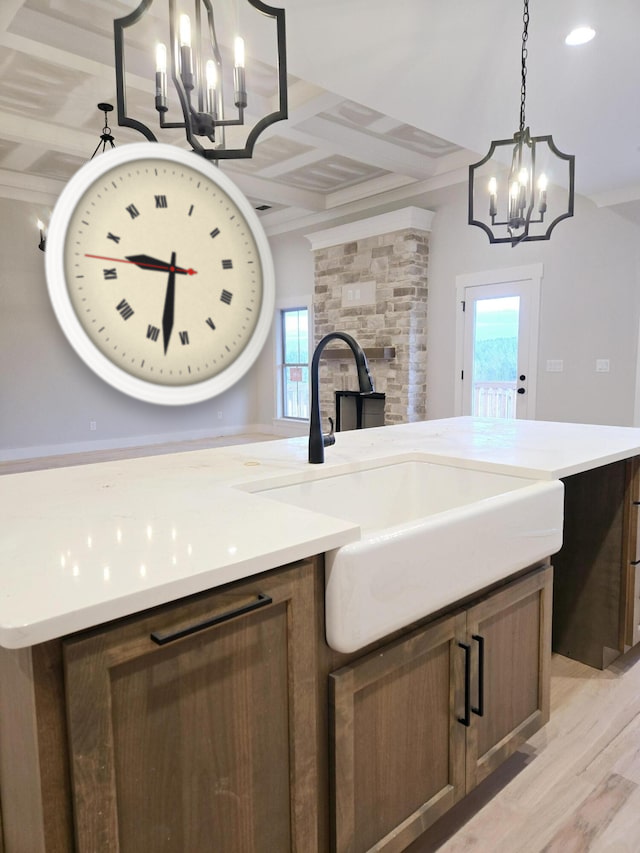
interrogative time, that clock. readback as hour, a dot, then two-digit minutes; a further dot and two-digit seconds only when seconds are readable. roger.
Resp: 9.32.47
